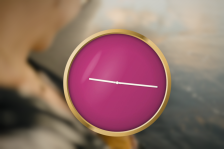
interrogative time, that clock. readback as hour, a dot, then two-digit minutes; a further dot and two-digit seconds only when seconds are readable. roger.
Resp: 9.16
